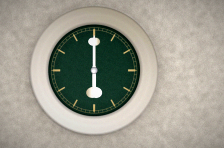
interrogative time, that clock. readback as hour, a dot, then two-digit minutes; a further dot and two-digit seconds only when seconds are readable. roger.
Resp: 6.00
